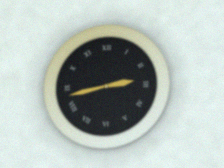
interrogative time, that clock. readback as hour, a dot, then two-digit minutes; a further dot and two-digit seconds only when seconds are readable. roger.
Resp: 2.43
